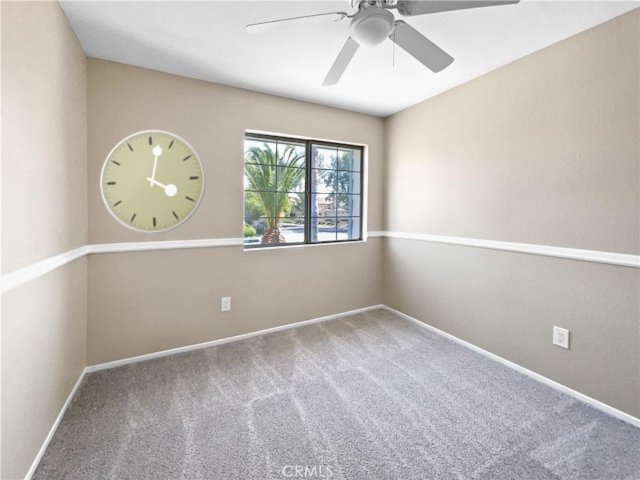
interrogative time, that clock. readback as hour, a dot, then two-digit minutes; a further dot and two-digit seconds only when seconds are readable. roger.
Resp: 4.02
